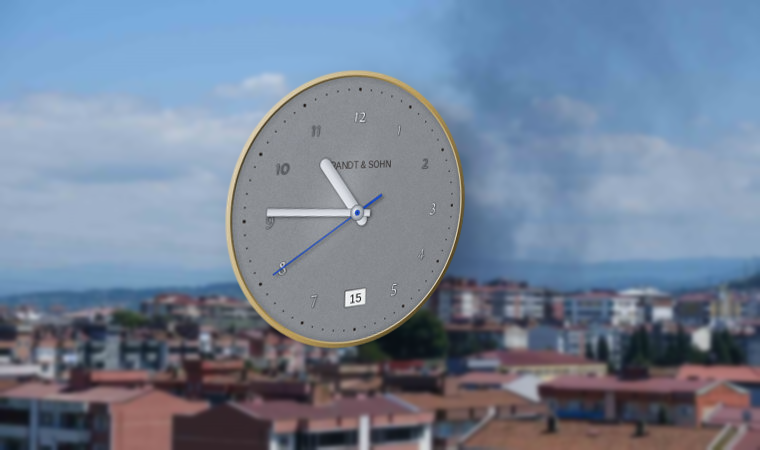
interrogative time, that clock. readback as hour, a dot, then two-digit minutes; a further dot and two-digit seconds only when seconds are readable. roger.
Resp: 10.45.40
